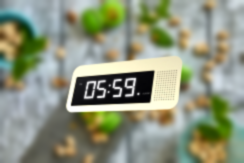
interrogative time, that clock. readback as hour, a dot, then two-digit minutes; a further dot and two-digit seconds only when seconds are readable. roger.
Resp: 5.59
